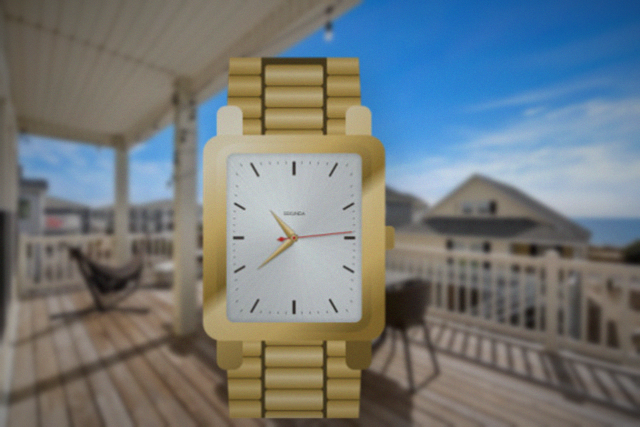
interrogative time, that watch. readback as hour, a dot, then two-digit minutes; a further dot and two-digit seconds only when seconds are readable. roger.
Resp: 10.38.14
